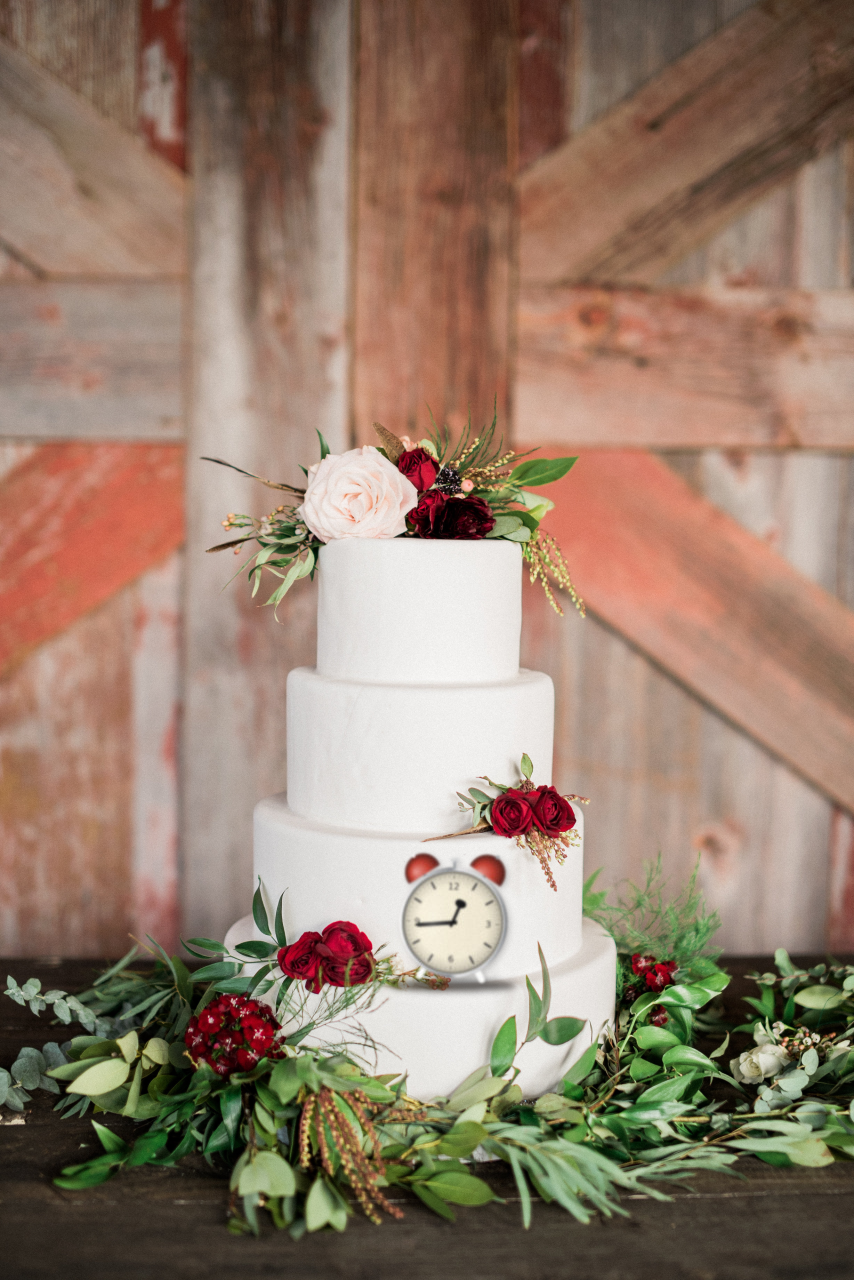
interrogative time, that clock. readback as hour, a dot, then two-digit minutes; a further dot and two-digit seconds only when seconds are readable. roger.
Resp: 12.44
